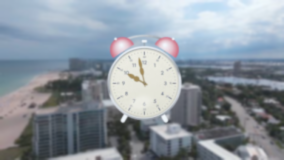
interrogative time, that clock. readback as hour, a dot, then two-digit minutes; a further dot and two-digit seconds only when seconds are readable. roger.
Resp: 9.58
